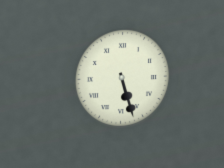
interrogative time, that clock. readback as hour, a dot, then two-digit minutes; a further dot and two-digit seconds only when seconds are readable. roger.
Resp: 5.27
